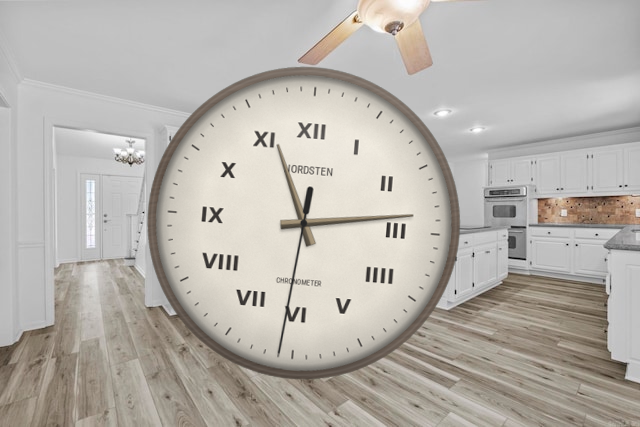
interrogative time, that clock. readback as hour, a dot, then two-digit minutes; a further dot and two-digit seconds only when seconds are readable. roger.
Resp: 11.13.31
